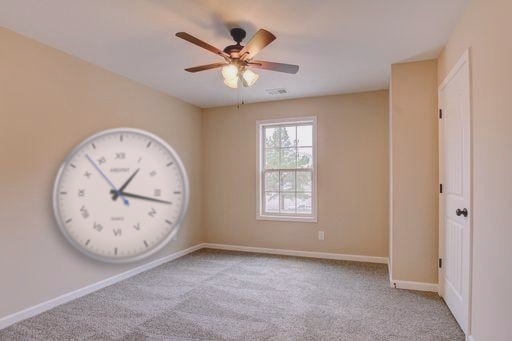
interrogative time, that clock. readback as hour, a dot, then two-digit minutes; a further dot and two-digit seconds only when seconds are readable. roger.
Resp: 1.16.53
